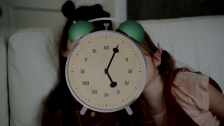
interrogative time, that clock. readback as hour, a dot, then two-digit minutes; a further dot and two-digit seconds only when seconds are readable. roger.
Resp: 5.04
